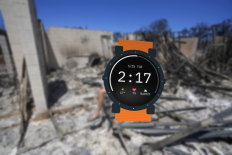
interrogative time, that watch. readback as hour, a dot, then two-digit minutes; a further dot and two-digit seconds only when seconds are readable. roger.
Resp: 2.17
